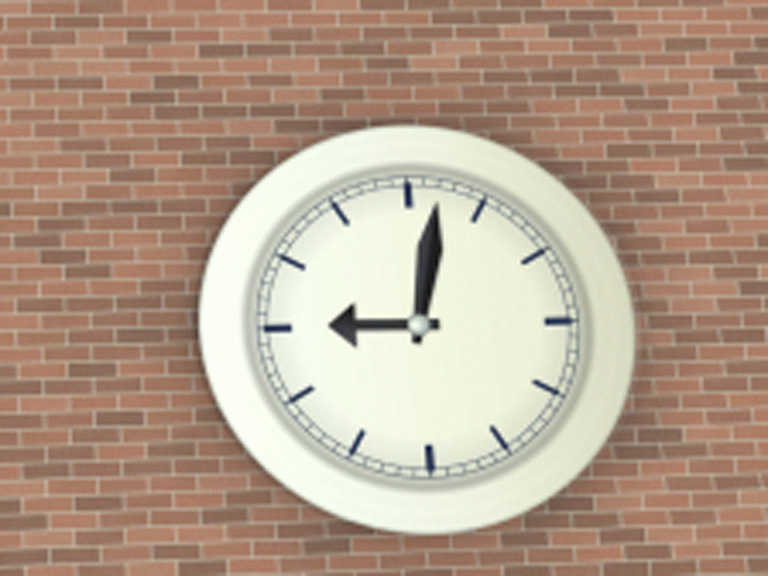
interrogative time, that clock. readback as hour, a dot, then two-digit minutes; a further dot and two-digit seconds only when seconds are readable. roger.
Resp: 9.02
